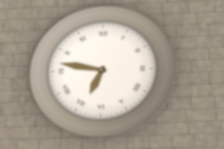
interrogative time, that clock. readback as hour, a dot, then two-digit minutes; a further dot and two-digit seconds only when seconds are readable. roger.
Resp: 6.47
